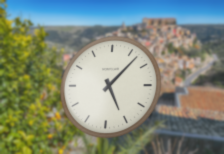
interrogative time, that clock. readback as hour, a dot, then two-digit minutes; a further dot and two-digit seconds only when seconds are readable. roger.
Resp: 5.07
